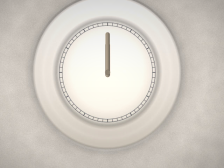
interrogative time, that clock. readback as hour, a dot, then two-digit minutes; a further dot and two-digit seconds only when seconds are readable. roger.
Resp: 12.00
